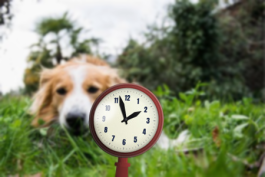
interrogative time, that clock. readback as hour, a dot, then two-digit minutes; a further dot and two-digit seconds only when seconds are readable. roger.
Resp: 1.57
